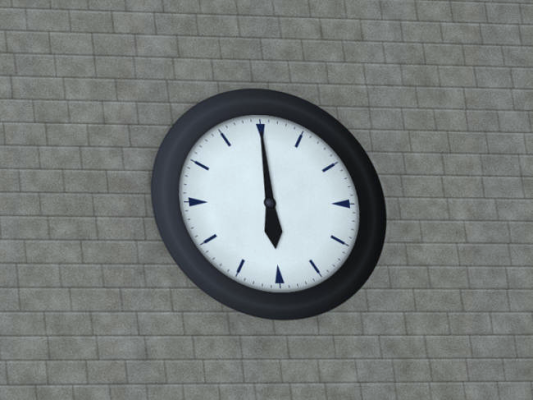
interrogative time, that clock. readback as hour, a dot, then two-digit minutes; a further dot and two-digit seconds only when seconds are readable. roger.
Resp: 6.00
